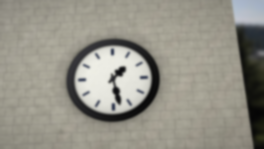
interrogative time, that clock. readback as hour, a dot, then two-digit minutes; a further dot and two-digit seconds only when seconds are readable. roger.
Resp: 1.28
